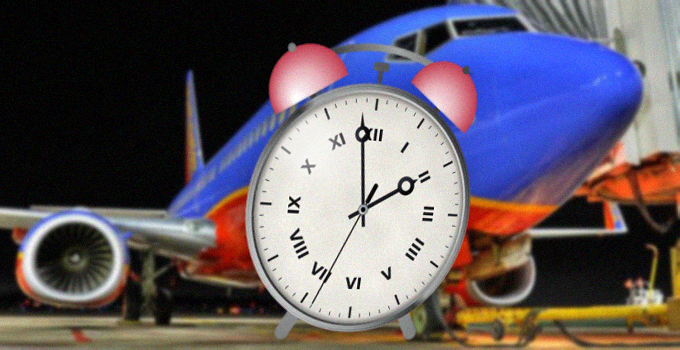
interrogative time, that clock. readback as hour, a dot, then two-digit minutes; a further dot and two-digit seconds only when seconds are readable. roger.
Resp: 1.58.34
